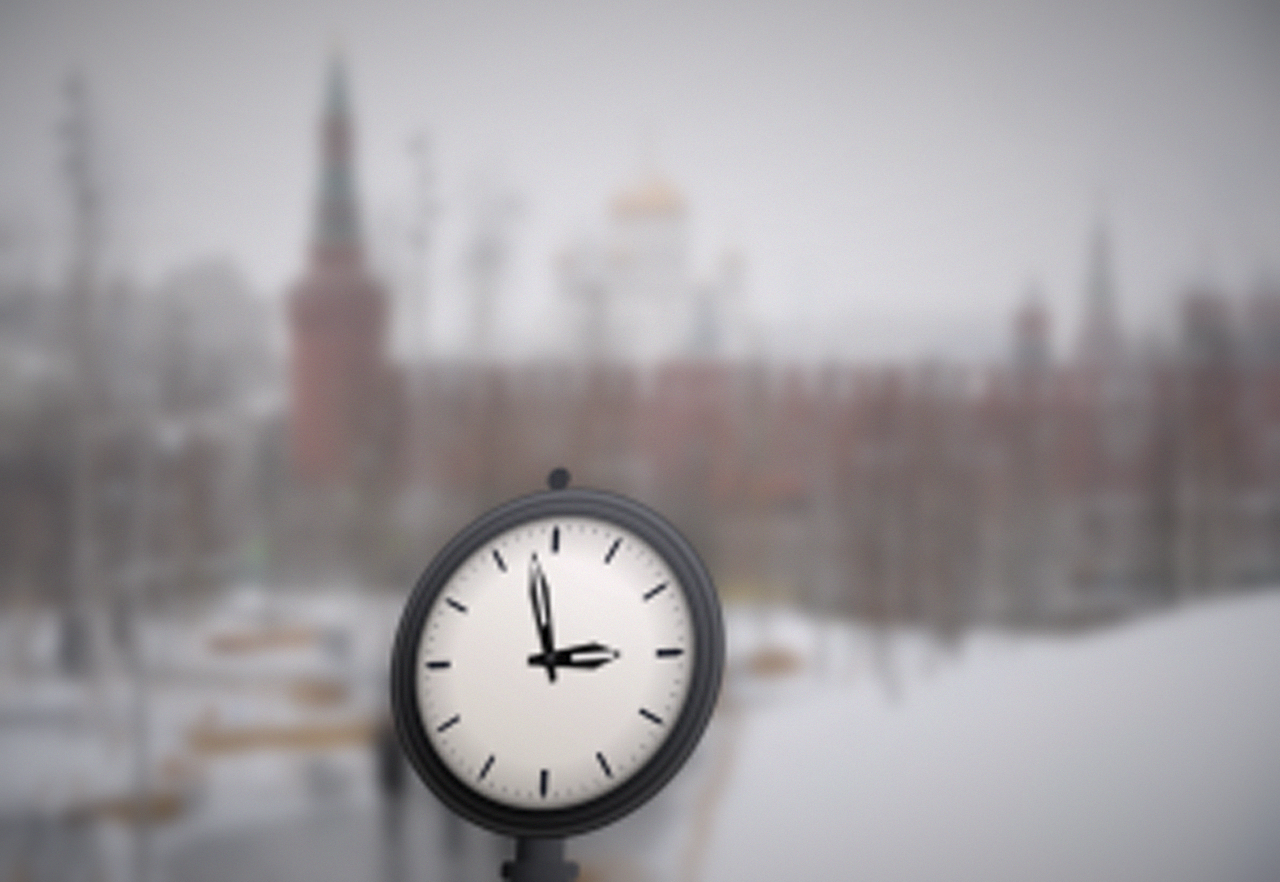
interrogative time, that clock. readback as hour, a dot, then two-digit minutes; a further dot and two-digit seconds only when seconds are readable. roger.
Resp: 2.58
